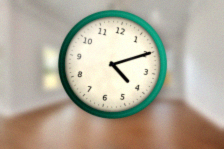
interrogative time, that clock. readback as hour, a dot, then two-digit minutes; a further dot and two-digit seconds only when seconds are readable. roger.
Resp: 4.10
